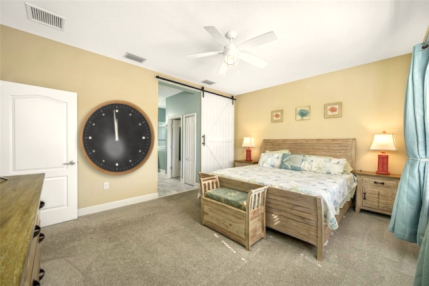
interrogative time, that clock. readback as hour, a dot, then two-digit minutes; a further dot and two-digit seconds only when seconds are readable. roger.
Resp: 11.59
